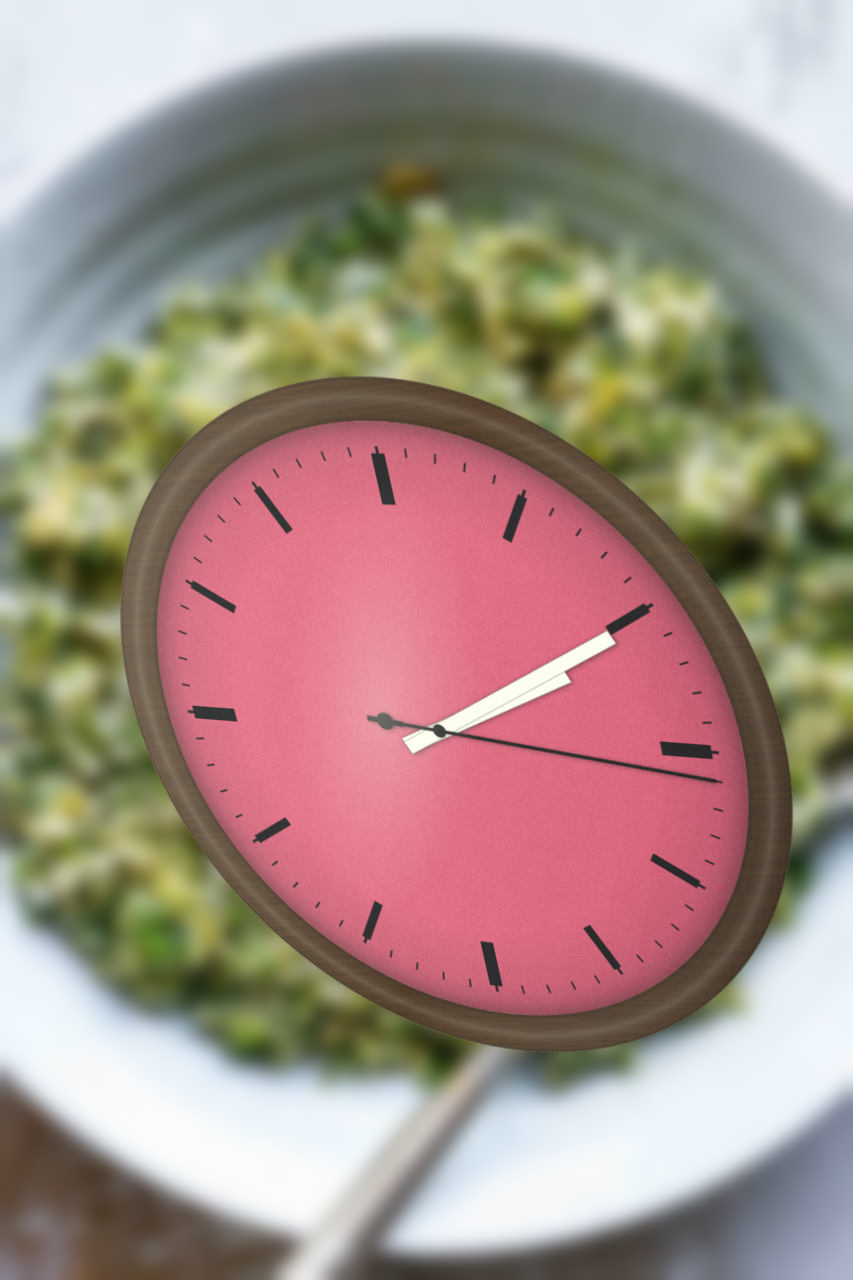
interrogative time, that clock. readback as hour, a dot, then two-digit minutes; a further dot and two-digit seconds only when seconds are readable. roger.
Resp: 2.10.16
